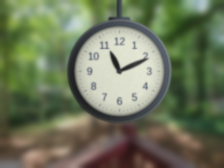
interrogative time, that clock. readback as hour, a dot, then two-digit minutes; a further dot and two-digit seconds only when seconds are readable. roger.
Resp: 11.11
